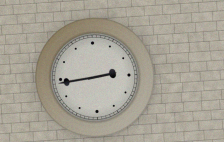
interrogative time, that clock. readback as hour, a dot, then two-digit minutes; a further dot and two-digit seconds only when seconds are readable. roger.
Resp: 2.44
